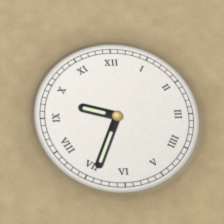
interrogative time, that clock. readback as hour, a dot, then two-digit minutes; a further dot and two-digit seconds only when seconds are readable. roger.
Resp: 9.34
